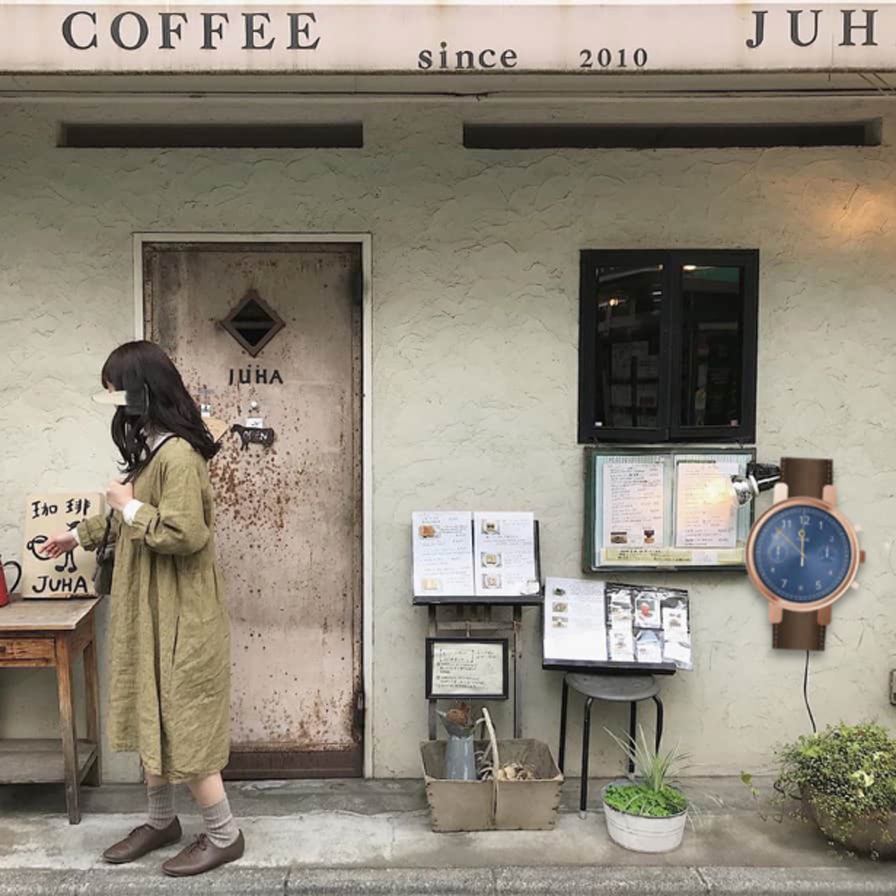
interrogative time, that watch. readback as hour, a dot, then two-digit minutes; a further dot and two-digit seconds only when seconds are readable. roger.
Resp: 11.52
